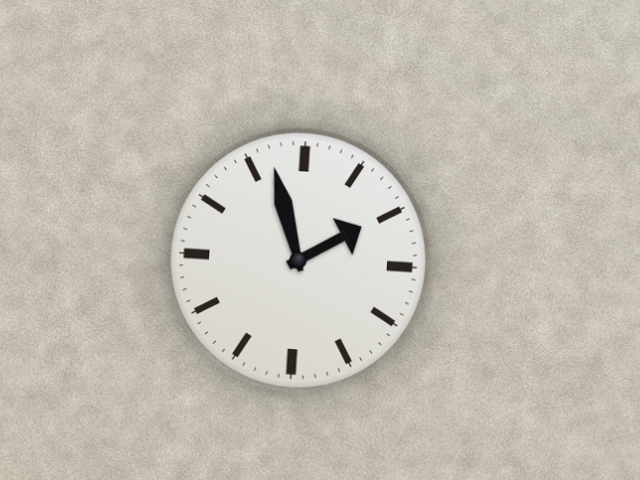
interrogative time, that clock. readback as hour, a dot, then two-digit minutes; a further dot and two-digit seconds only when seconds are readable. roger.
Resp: 1.57
